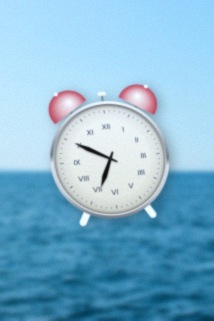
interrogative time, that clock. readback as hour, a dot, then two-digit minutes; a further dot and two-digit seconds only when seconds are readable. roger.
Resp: 6.50
